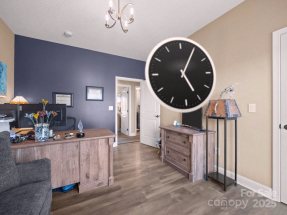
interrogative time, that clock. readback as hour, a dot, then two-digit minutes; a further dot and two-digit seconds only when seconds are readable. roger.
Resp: 5.05
